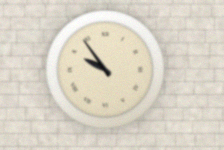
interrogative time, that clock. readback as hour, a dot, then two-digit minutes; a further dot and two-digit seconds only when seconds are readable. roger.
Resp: 9.54
